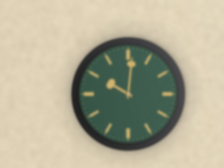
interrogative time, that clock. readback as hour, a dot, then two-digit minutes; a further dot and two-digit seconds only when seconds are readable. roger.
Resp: 10.01
